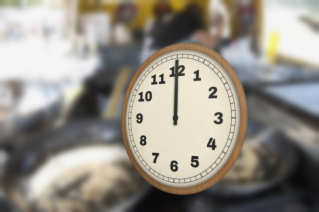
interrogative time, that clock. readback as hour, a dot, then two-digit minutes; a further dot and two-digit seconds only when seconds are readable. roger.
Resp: 12.00
